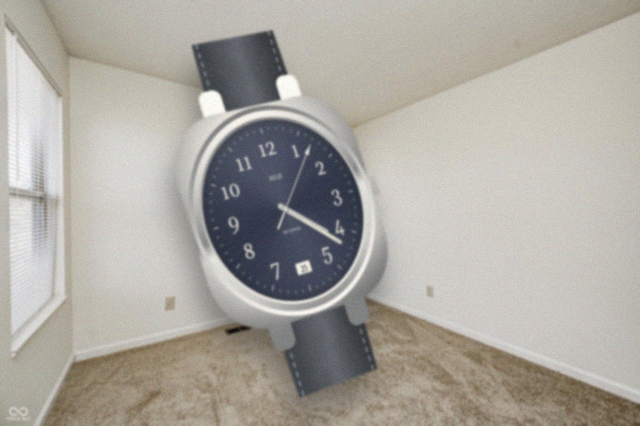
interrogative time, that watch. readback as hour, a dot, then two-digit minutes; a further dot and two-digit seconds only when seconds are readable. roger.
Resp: 4.22.07
